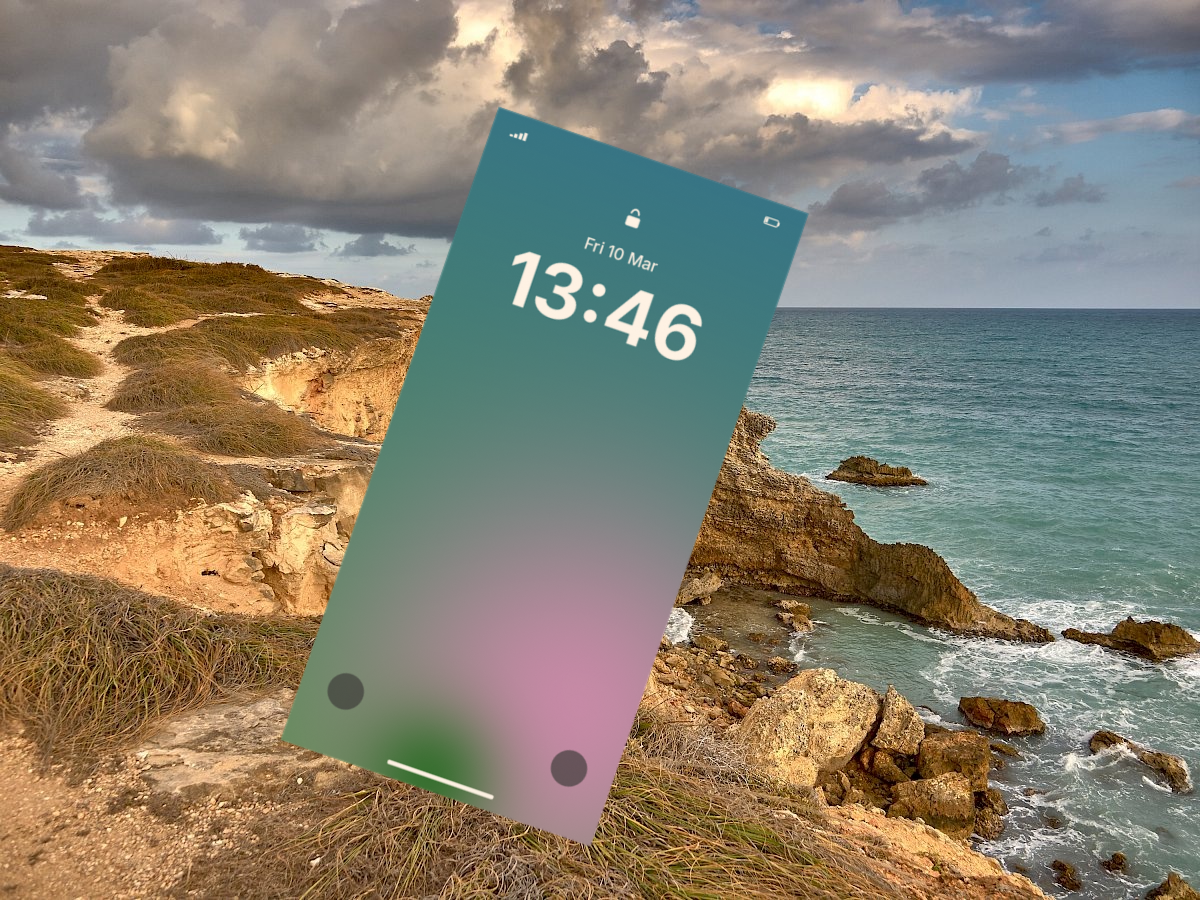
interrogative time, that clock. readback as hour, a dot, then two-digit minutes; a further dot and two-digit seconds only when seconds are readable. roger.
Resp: 13.46
